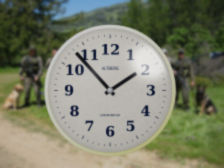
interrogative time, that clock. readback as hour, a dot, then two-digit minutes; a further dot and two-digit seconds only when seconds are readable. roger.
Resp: 1.53
